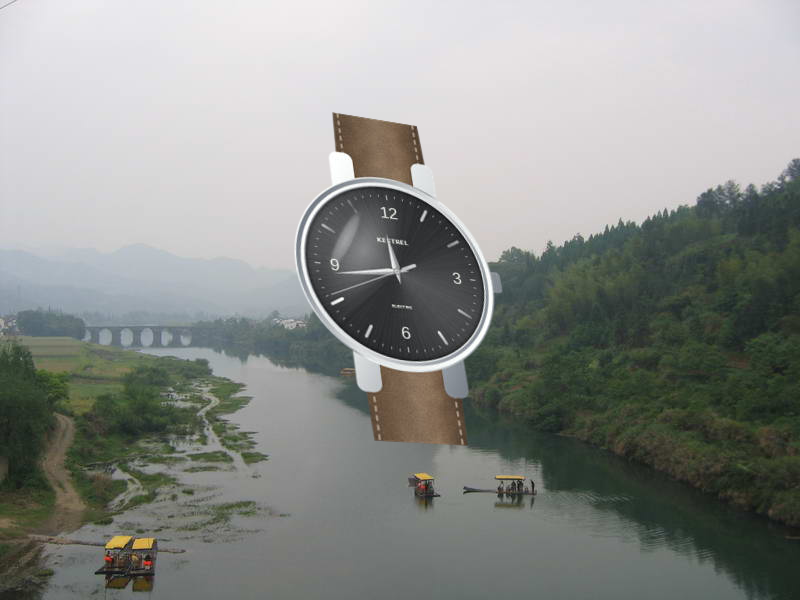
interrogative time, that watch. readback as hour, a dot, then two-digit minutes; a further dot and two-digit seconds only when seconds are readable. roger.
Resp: 11.43.41
